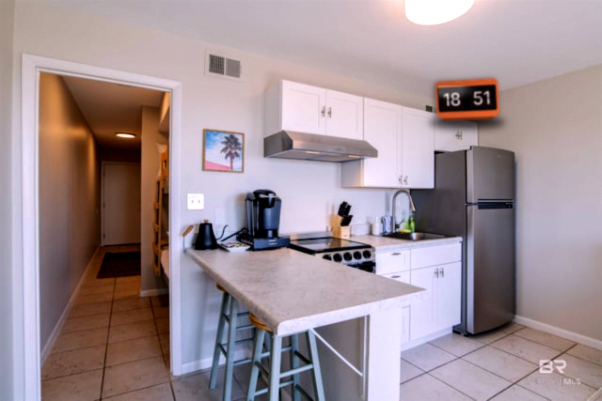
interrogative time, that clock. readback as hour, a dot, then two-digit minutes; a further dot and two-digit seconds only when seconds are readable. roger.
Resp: 18.51
